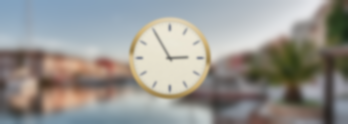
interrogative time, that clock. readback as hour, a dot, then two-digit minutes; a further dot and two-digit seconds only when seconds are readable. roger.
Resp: 2.55
